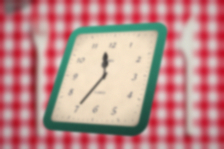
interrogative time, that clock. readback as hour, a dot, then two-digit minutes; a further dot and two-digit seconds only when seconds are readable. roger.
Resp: 11.35
